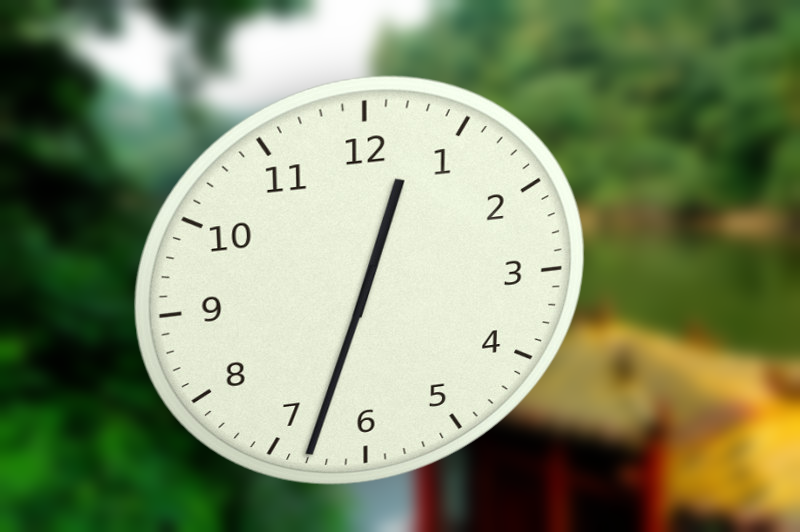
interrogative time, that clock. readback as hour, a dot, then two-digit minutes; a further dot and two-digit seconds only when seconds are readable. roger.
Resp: 12.33
